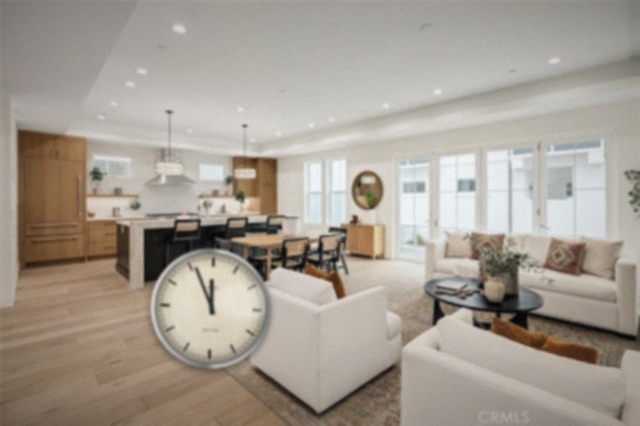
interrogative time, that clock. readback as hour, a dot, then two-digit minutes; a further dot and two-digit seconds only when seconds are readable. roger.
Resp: 11.56
